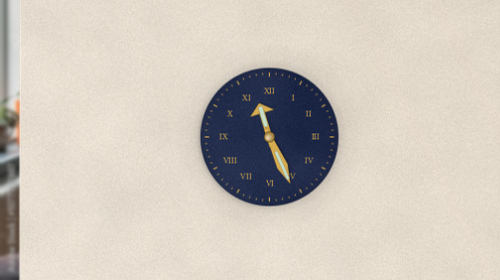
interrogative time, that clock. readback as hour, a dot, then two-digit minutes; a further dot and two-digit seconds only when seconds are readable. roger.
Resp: 11.26
